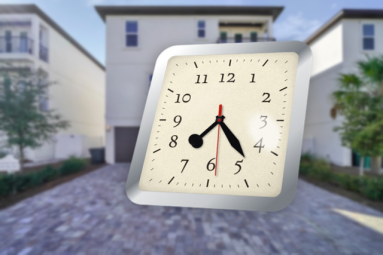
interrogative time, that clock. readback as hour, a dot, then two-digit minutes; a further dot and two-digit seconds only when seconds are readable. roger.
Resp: 7.23.29
